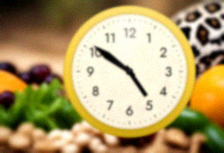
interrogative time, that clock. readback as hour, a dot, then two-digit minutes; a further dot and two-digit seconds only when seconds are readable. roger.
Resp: 4.51
